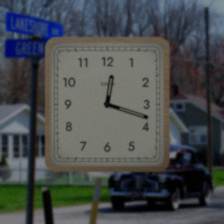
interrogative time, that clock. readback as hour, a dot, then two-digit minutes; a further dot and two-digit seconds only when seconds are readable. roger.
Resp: 12.18
